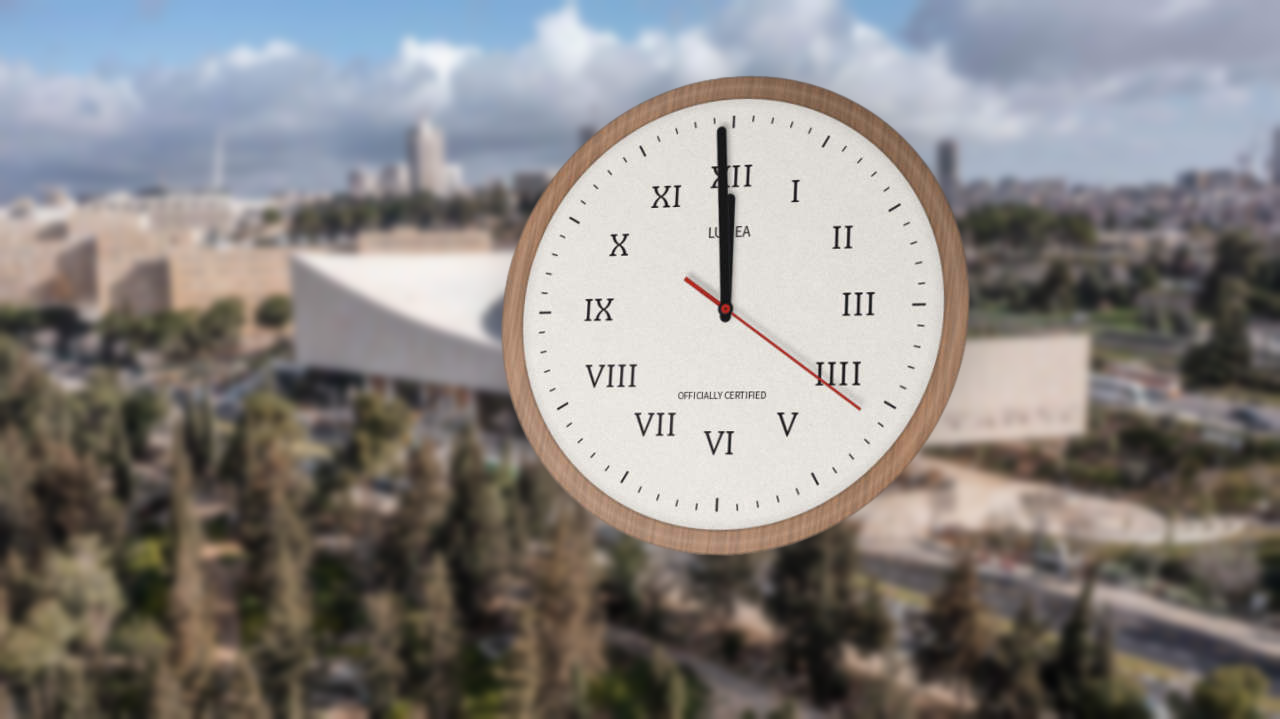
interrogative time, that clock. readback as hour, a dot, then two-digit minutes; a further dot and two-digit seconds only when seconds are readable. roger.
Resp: 11.59.21
